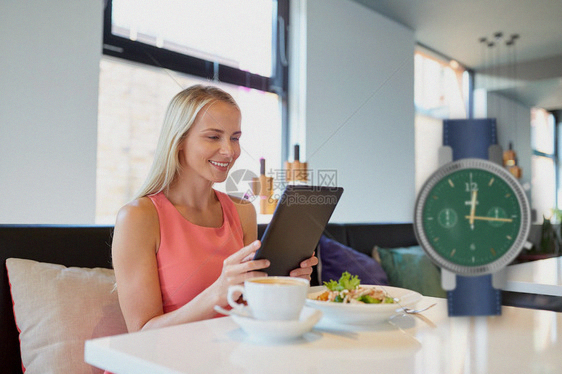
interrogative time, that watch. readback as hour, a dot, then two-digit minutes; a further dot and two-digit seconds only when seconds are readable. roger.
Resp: 12.16
